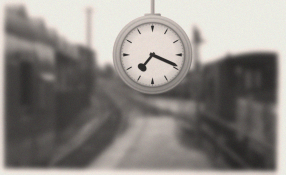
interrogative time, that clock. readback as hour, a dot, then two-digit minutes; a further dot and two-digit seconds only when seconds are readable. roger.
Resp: 7.19
